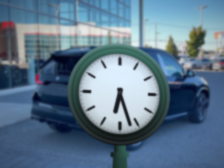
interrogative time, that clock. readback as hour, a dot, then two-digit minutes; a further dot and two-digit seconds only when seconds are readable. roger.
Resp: 6.27
